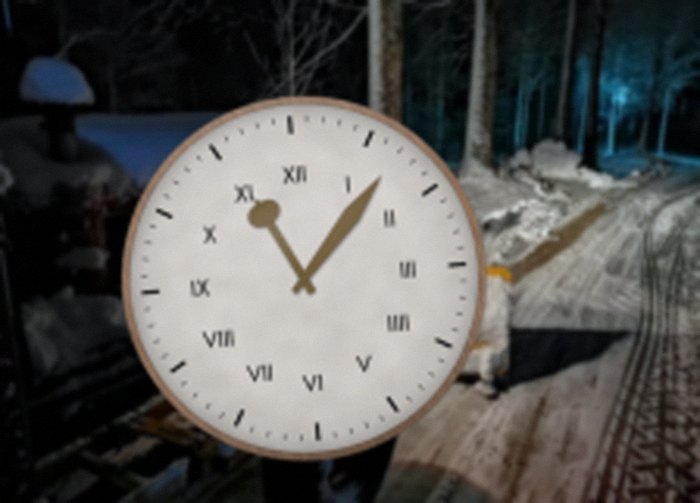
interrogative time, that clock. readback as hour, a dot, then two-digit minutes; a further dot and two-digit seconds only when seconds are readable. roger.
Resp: 11.07
